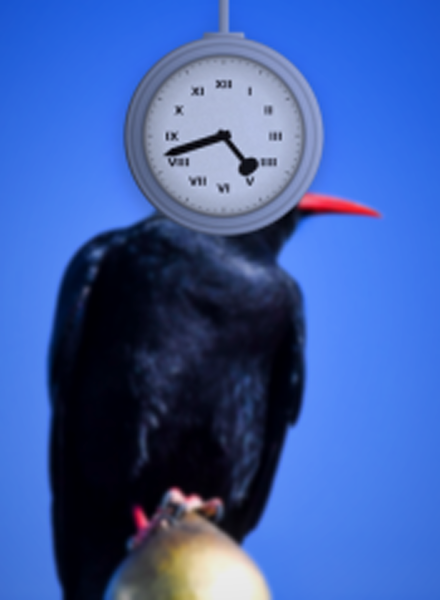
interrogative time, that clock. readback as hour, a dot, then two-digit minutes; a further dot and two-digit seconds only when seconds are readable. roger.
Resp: 4.42
